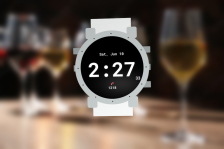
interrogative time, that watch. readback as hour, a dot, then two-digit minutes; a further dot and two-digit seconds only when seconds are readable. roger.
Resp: 2.27
